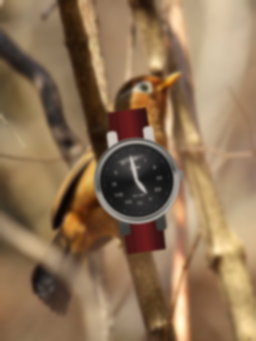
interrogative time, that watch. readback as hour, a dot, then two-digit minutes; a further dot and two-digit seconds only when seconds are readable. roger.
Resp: 4.59
